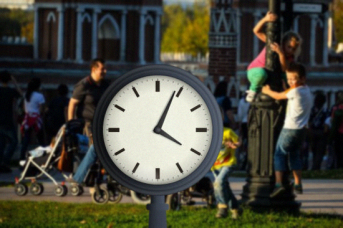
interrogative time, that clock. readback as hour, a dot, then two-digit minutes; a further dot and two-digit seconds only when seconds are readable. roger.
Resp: 4.04
